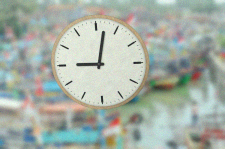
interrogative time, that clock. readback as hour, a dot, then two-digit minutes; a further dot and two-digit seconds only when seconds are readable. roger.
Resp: 9.02
